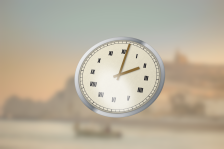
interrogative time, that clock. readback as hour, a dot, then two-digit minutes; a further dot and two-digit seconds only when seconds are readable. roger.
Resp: 2.01
